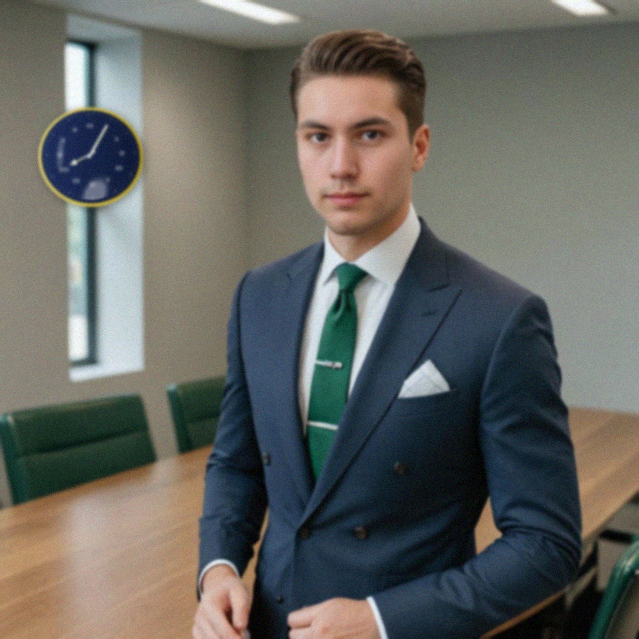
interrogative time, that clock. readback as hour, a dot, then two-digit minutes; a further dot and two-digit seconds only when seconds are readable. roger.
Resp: 8.05
